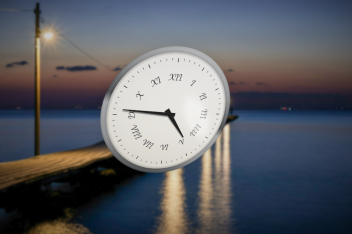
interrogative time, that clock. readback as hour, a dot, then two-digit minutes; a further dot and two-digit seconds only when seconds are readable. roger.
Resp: 4.46
